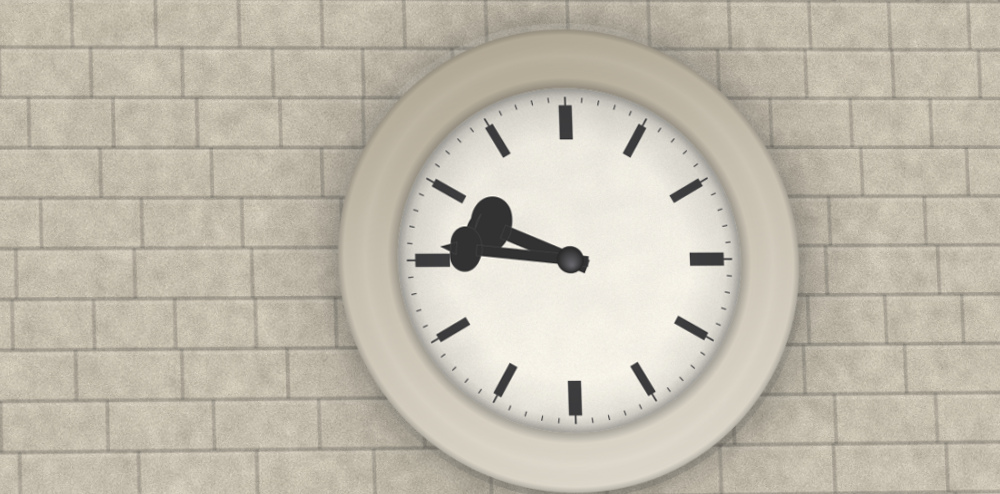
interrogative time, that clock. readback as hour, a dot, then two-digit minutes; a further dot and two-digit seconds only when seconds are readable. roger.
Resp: 9.46
